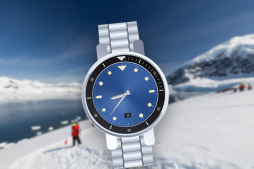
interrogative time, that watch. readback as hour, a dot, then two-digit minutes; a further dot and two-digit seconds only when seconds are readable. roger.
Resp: 8.37
